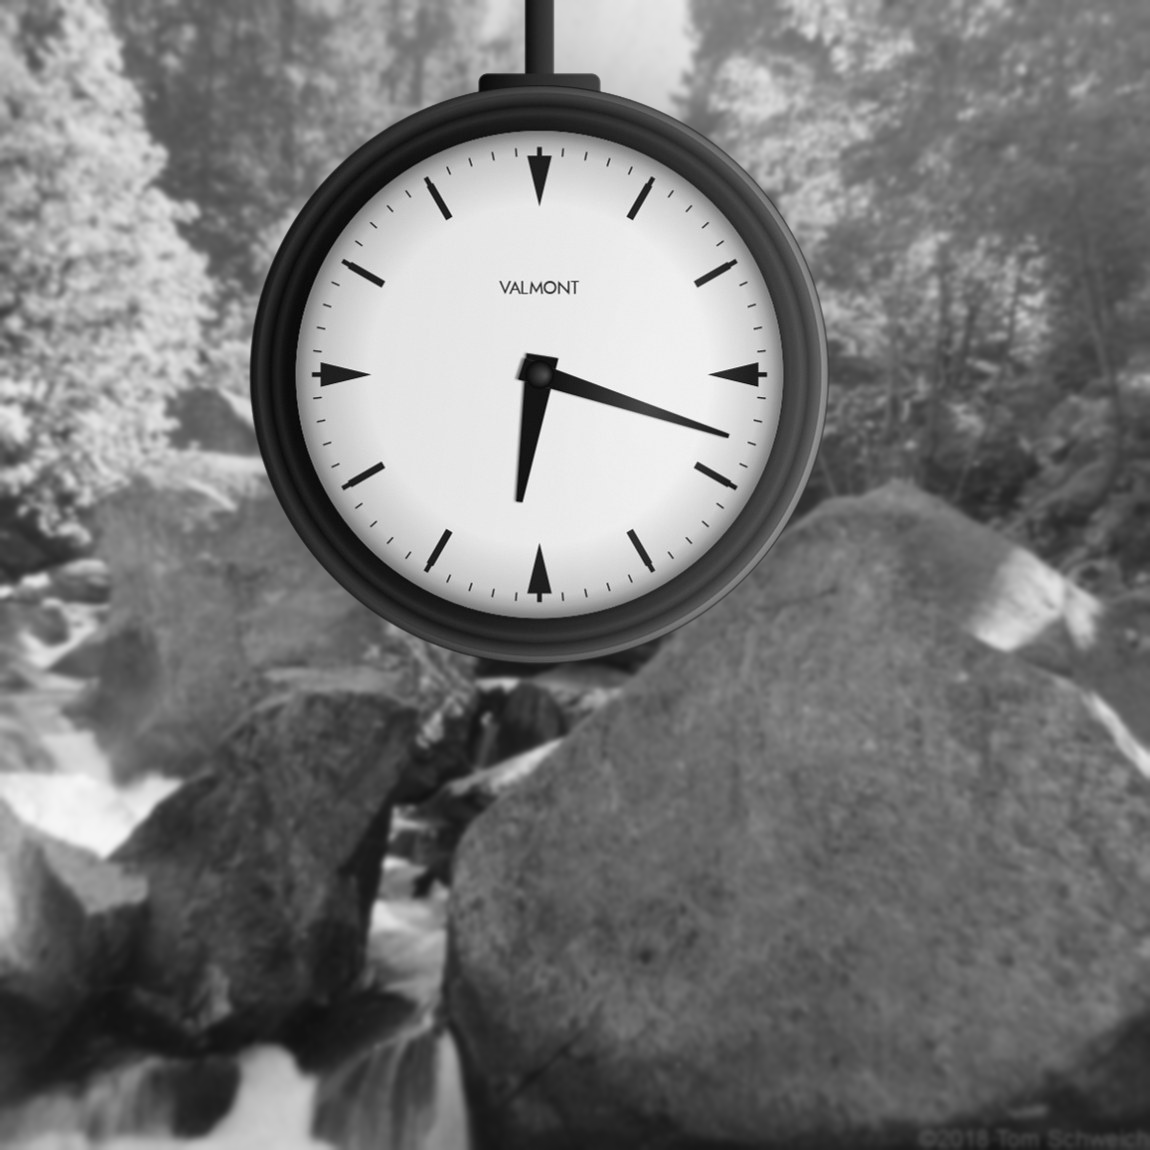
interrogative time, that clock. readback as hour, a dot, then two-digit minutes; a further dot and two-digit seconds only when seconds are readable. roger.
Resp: 6.18
